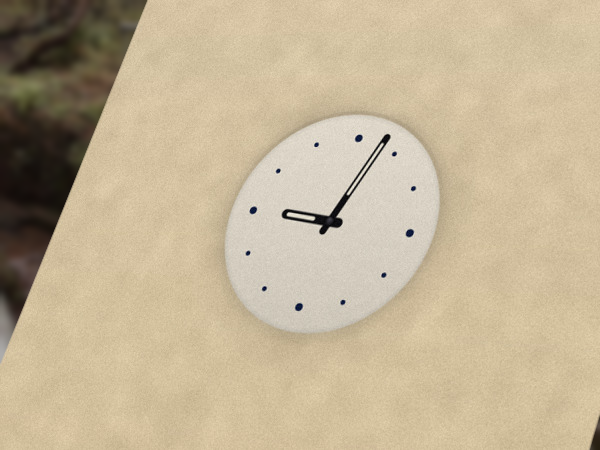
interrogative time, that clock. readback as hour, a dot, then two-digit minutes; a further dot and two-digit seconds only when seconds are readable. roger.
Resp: 9.03
